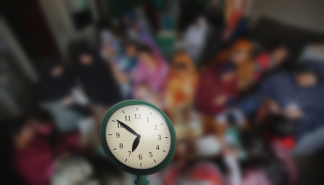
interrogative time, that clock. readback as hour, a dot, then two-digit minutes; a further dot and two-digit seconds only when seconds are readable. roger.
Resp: 6.51
